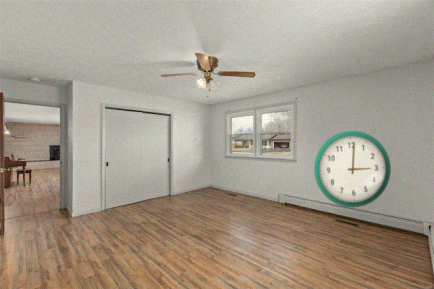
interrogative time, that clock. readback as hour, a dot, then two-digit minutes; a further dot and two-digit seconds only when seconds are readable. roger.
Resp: 3.01
